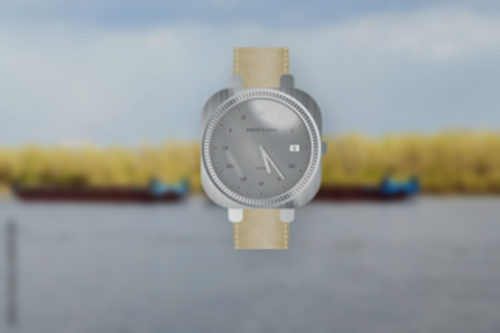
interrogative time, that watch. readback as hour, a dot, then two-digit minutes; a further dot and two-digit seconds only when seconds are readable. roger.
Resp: 5.24
